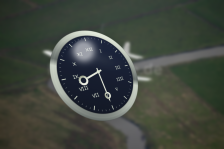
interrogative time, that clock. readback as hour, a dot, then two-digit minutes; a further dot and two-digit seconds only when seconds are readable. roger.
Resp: 8.30
